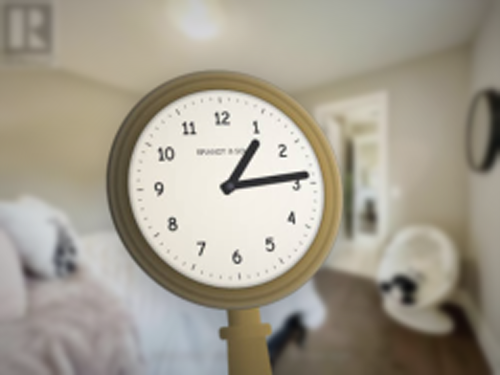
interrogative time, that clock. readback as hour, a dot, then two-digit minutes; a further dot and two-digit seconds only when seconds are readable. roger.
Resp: 1.14
